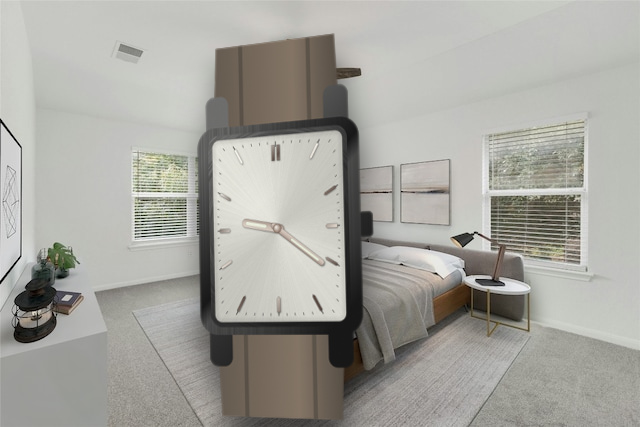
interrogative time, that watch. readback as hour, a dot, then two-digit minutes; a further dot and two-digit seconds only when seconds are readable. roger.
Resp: 9.21
